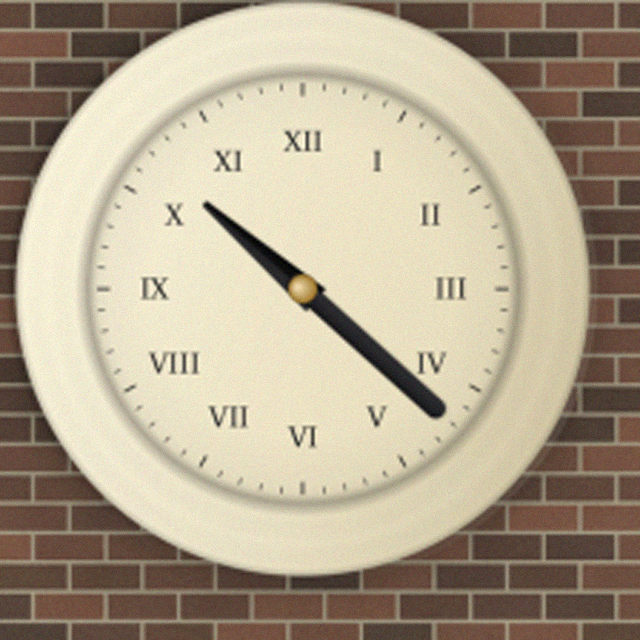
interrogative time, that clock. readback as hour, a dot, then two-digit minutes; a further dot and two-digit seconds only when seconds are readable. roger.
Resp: 10.22
